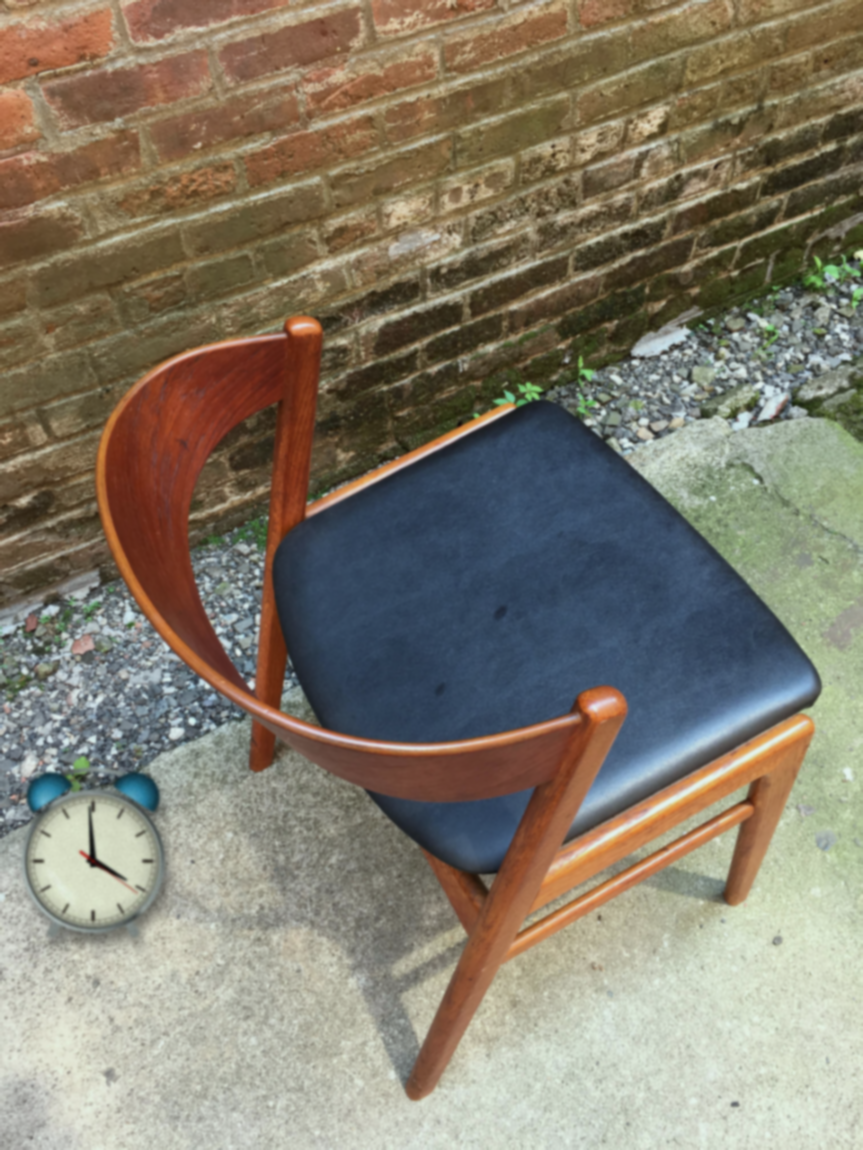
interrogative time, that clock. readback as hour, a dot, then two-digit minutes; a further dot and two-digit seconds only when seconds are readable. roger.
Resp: 3.59.21
